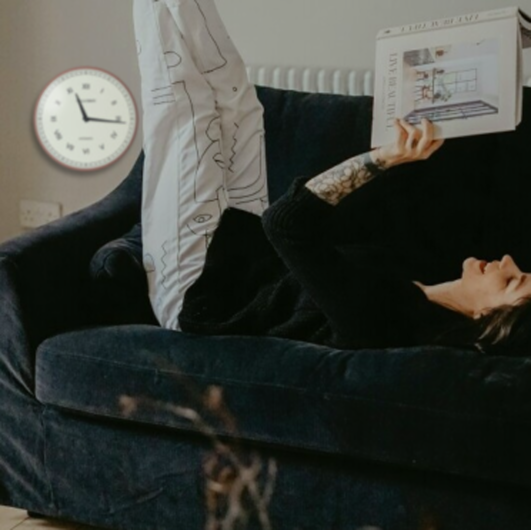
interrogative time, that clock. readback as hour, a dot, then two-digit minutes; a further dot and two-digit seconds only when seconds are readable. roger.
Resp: 11.16
